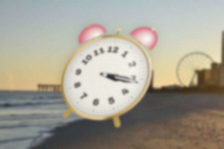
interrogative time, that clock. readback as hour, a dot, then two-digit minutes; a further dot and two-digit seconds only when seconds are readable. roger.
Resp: 3.16
